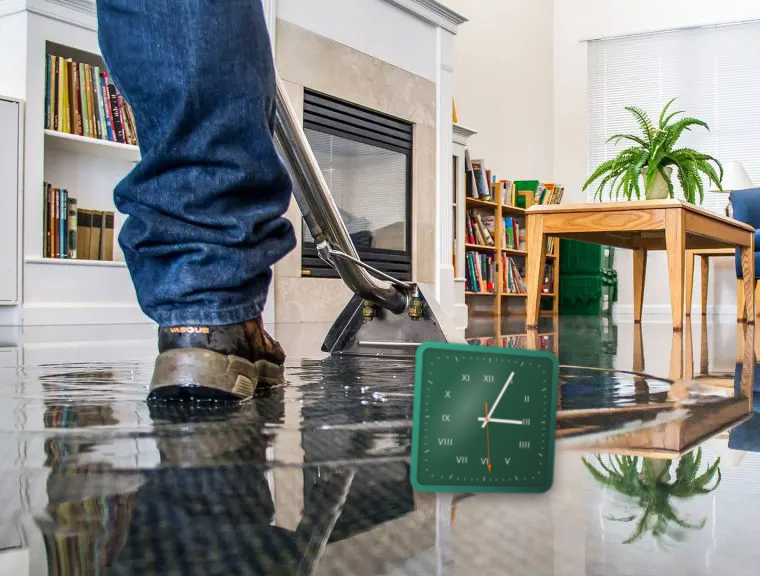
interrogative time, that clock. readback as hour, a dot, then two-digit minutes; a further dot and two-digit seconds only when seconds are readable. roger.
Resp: 3.04.29
